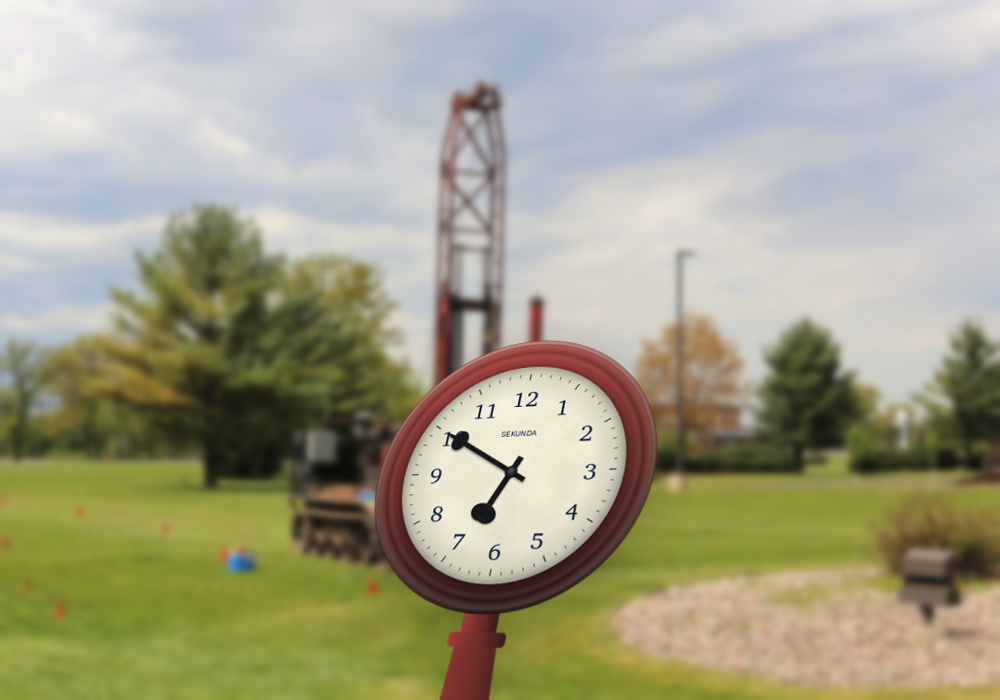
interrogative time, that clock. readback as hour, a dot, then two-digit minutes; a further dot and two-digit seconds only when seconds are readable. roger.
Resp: 6.50
